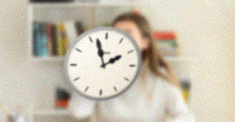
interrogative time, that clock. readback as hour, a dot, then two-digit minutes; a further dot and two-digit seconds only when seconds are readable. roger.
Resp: 1.57
